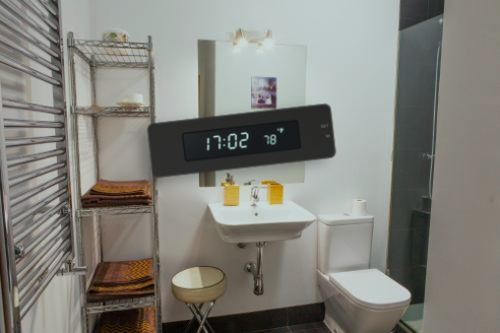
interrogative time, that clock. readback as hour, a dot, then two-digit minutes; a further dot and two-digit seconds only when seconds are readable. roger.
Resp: 17.02
